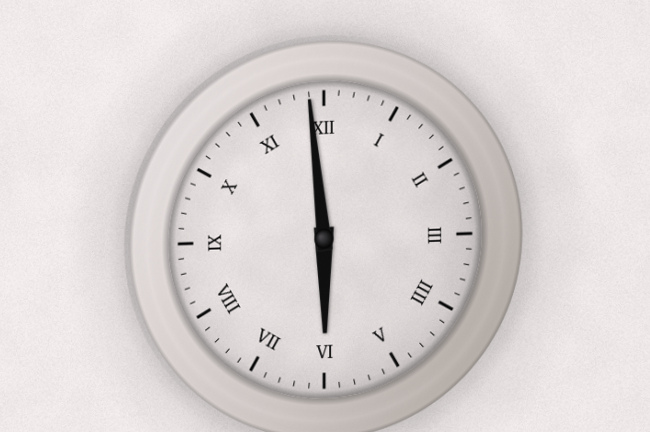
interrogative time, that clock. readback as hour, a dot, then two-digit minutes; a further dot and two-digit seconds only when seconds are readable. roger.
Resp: 5.59
